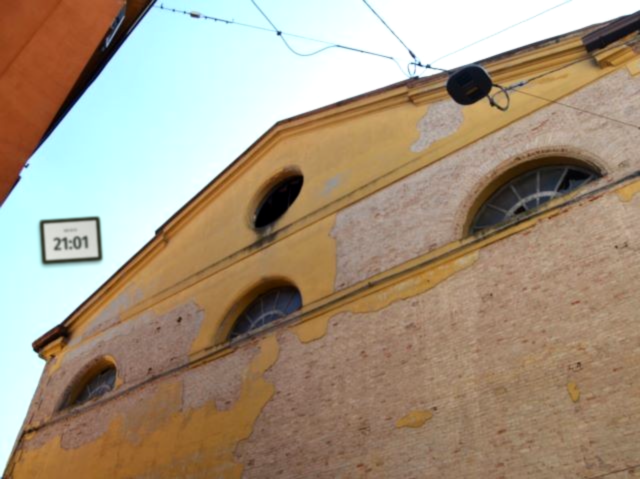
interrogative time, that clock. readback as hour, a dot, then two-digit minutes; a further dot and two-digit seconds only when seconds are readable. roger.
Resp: 21.01
